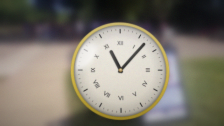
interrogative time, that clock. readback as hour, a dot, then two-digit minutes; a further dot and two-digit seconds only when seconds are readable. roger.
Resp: 11.07
